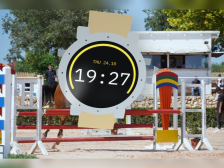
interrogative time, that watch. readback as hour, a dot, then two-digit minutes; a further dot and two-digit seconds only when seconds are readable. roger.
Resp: 19.27
